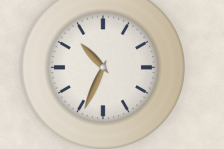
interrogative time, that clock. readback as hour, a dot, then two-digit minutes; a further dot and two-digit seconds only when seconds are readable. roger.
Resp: 10.34
